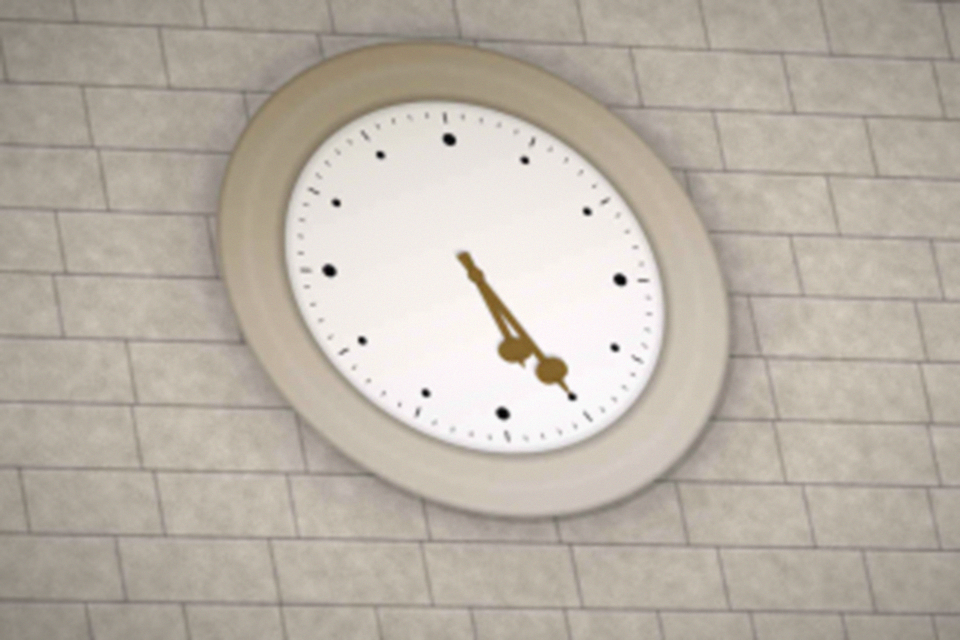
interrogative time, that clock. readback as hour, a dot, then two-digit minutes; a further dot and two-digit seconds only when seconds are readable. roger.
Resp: 5.25
